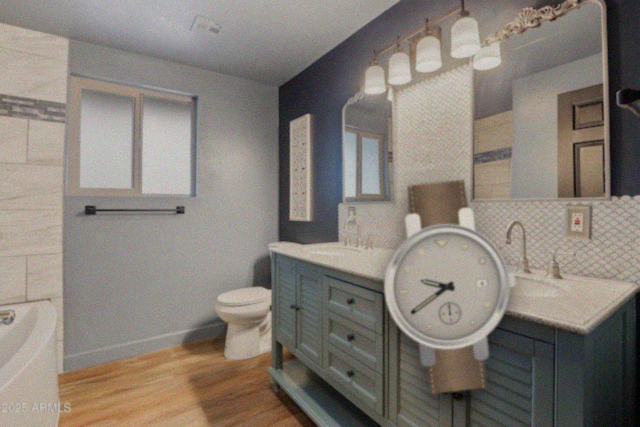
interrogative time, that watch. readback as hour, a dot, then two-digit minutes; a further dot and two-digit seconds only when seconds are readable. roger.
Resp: 9.40
